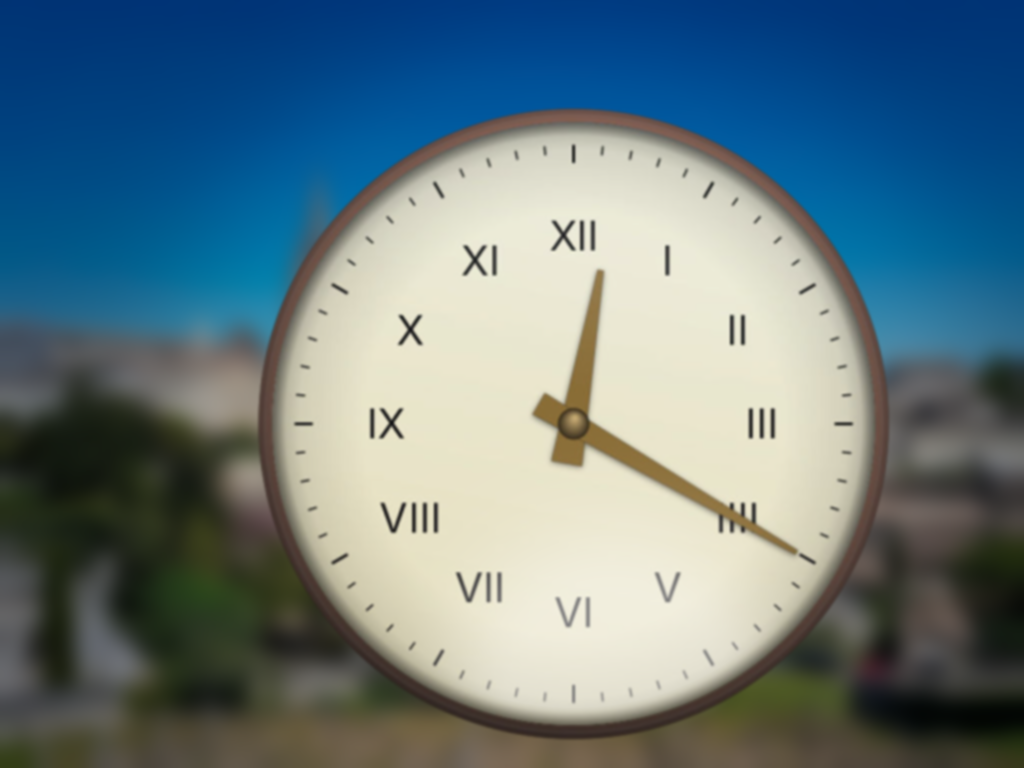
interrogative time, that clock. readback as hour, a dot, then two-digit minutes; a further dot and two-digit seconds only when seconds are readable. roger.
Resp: 12.20
